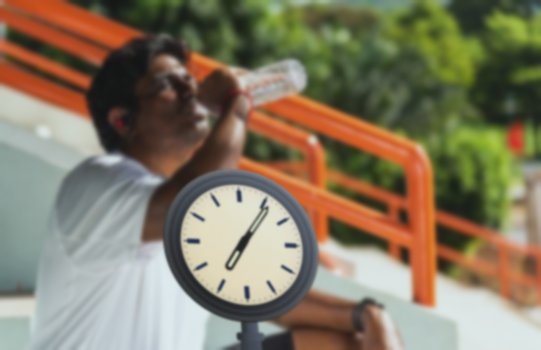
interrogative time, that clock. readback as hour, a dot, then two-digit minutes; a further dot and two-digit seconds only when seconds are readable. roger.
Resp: 7.06
